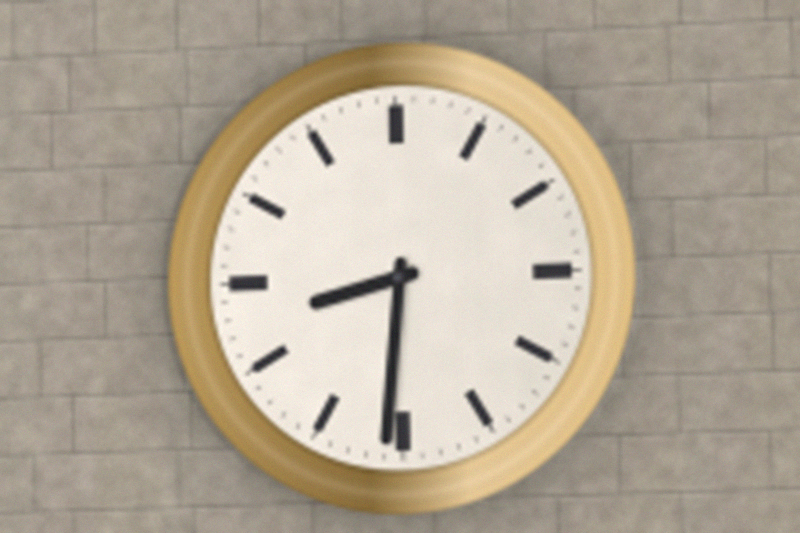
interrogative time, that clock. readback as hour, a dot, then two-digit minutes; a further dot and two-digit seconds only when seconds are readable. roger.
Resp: 8.31
